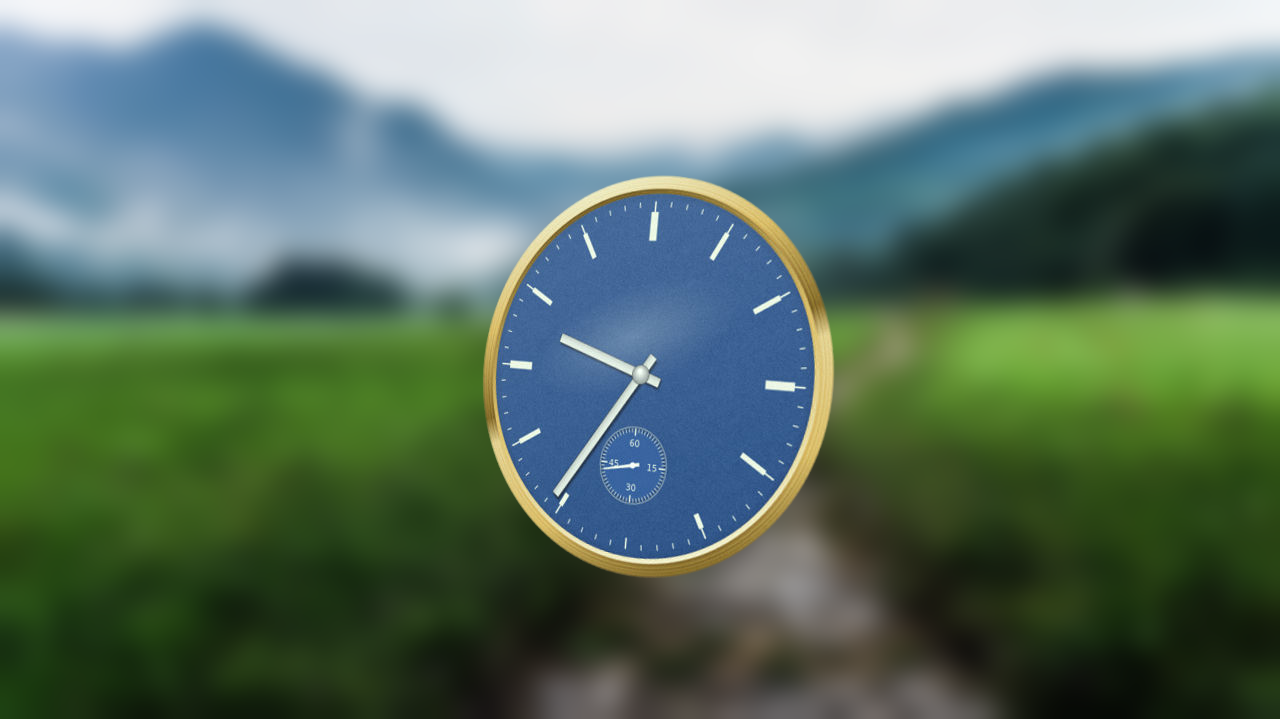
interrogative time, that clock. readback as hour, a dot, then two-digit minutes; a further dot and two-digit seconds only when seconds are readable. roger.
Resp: 9.35.43
